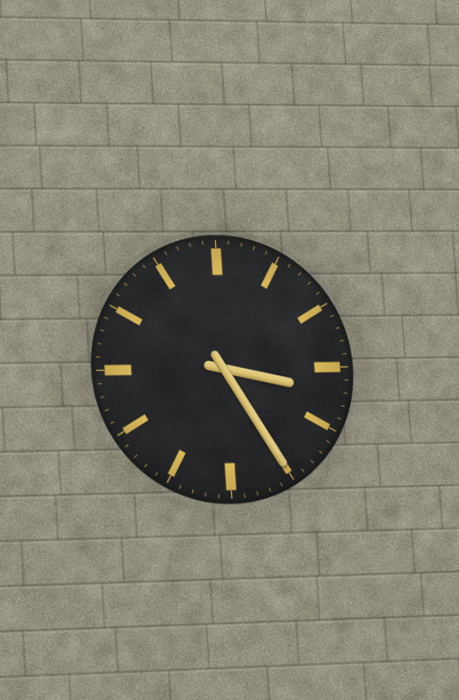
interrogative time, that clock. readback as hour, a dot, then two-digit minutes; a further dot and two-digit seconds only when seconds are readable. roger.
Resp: 3.25
